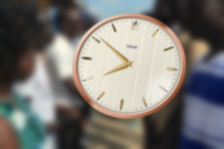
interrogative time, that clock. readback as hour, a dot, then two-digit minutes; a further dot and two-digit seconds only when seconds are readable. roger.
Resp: 7.51
